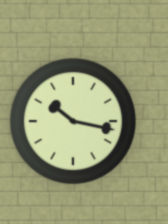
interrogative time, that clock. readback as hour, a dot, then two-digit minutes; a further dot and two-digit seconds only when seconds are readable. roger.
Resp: 10.17
